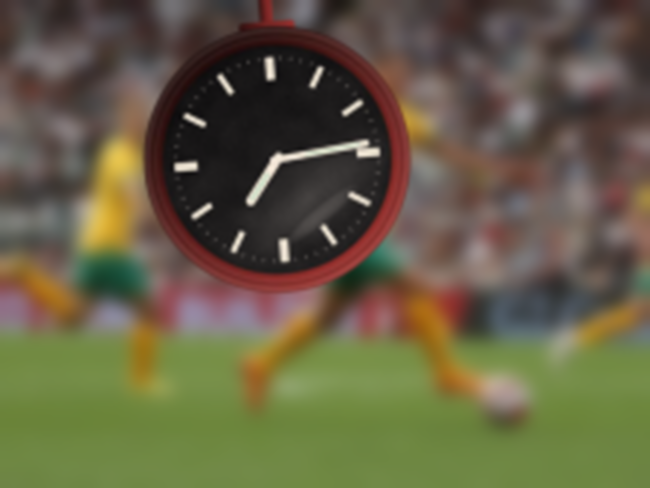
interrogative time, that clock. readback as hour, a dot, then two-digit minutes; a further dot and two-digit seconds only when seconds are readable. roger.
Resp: 7.14
